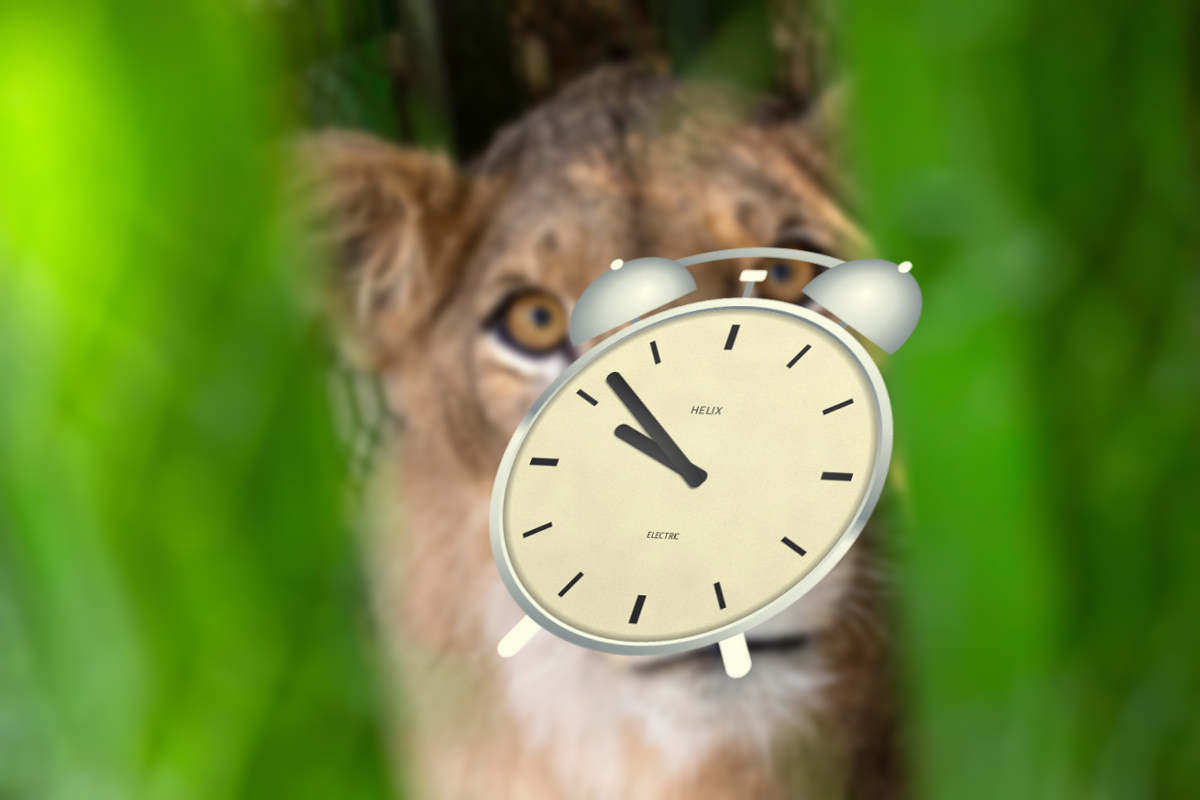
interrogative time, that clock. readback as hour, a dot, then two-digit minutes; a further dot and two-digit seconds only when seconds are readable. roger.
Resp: 9.52
